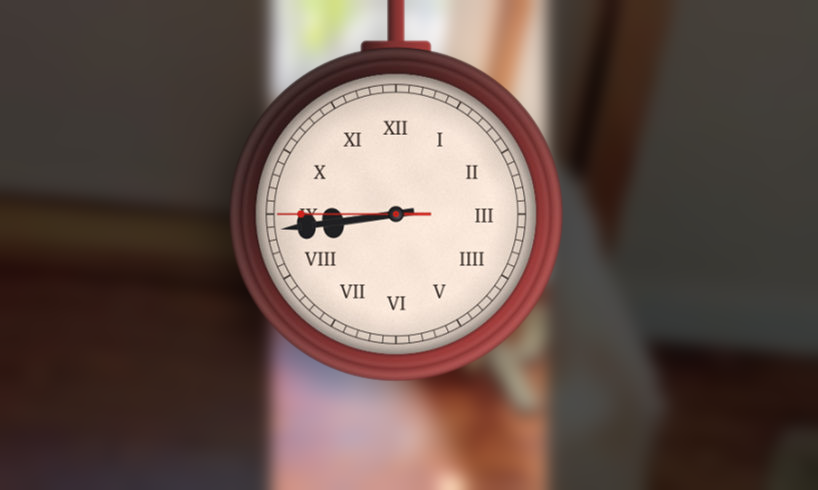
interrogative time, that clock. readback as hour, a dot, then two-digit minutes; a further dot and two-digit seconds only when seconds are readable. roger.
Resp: 8.43.45
